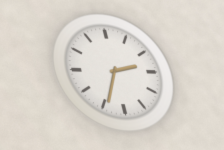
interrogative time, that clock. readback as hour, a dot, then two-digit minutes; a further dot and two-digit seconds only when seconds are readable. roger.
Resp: 2.34
